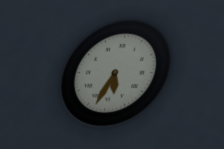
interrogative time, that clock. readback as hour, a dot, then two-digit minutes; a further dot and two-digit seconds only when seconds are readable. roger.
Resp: 5.33
